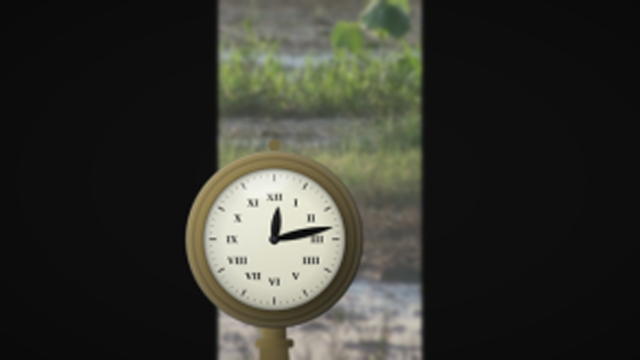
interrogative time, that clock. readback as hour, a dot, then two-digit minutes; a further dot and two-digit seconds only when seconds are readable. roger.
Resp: 12.13
